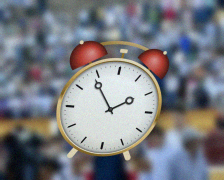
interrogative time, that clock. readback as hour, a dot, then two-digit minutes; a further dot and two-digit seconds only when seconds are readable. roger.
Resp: 1.54
